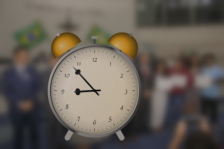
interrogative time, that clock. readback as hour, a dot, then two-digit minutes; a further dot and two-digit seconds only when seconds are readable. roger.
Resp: 8.53
